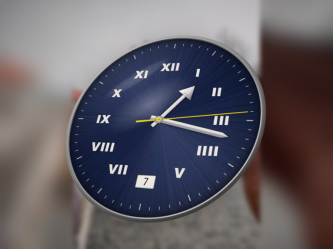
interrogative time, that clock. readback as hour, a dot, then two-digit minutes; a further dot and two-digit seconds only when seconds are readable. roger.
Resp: 1.17.14
